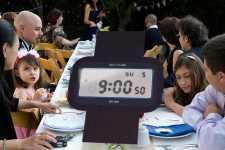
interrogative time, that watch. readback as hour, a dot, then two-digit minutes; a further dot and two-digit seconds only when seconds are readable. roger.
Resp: 9.00.50
